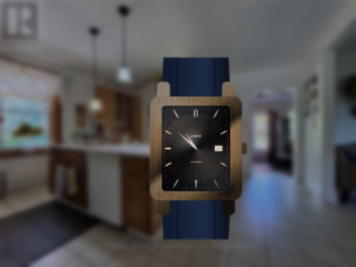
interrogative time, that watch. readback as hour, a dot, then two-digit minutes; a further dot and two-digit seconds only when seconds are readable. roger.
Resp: 10.52
